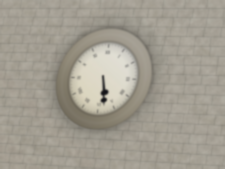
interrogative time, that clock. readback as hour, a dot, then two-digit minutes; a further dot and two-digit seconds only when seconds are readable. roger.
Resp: 5.28
